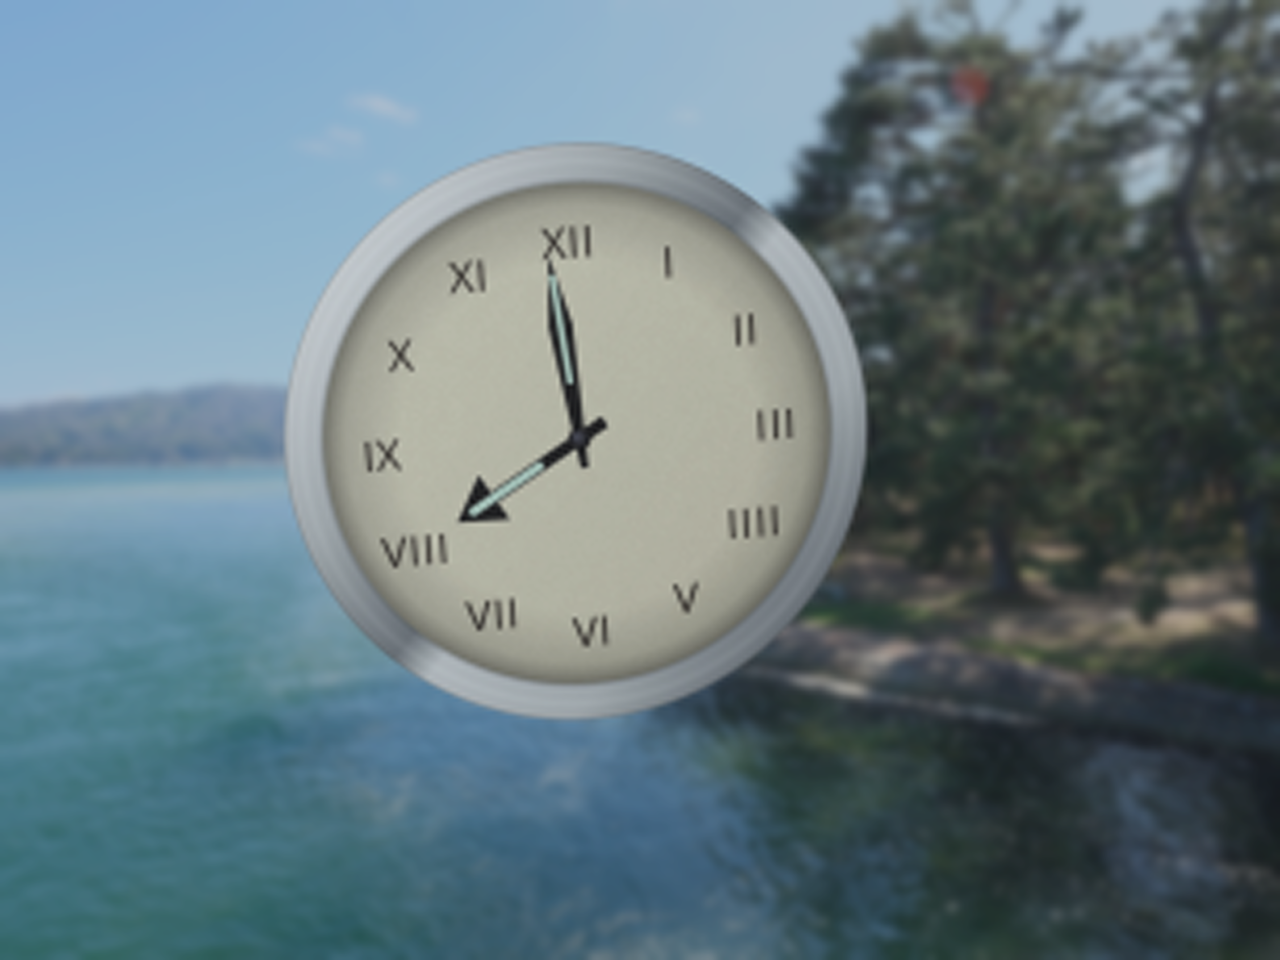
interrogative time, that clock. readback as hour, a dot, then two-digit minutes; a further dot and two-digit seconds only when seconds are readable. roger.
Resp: 7.59
